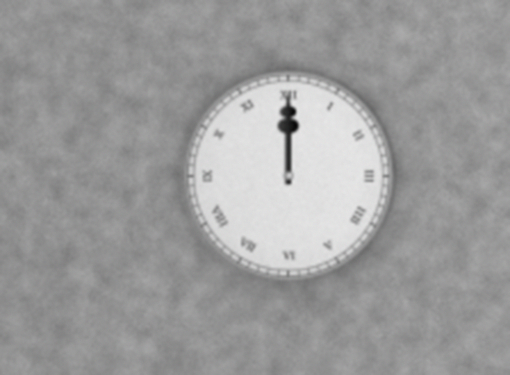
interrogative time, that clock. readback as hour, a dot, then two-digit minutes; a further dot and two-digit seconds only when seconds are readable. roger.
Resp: 12.00
